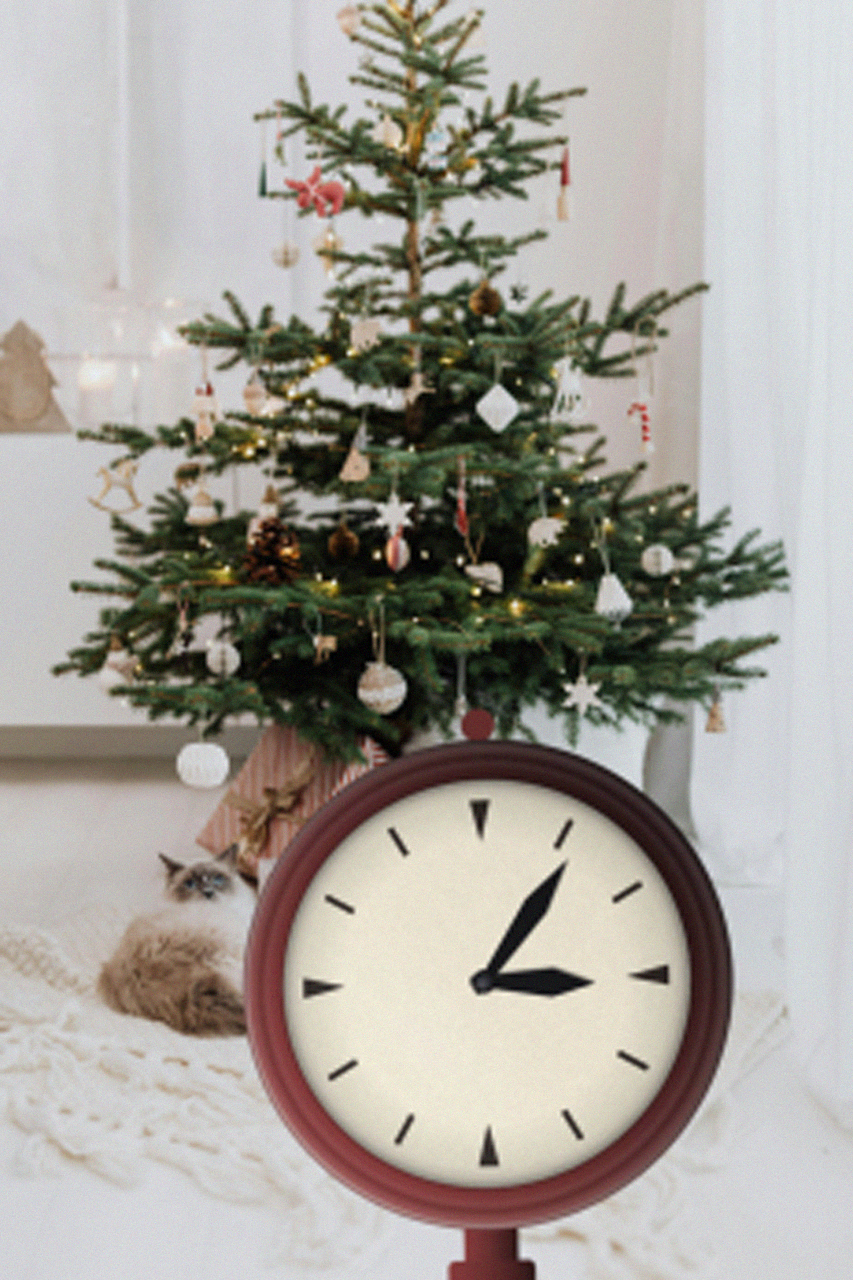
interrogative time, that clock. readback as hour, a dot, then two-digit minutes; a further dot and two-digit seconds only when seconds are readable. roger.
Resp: 3.06
